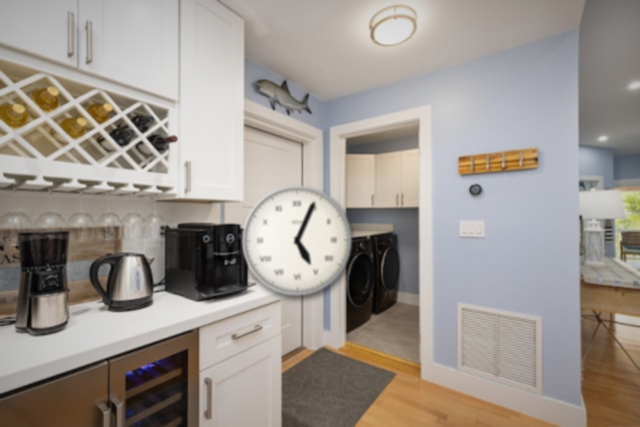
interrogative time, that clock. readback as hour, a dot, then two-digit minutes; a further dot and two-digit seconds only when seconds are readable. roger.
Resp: 5.04
